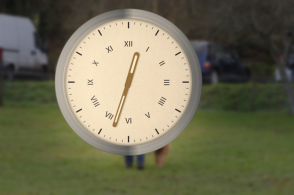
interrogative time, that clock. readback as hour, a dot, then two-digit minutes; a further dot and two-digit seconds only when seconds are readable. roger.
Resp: 12.33
